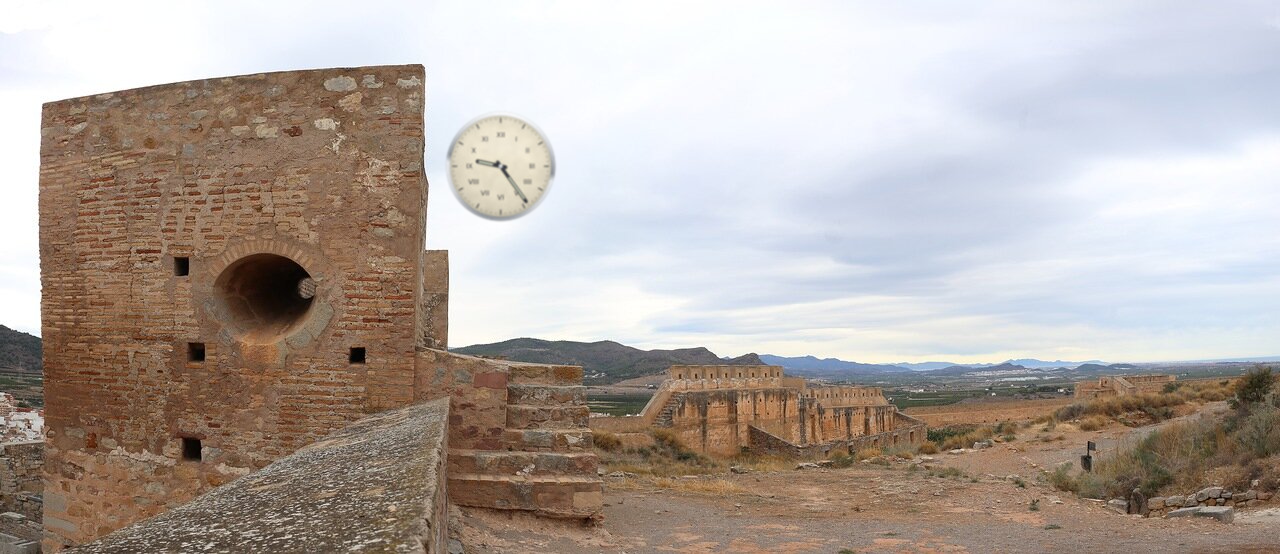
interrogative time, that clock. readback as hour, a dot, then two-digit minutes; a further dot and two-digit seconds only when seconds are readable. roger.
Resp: 9.24
